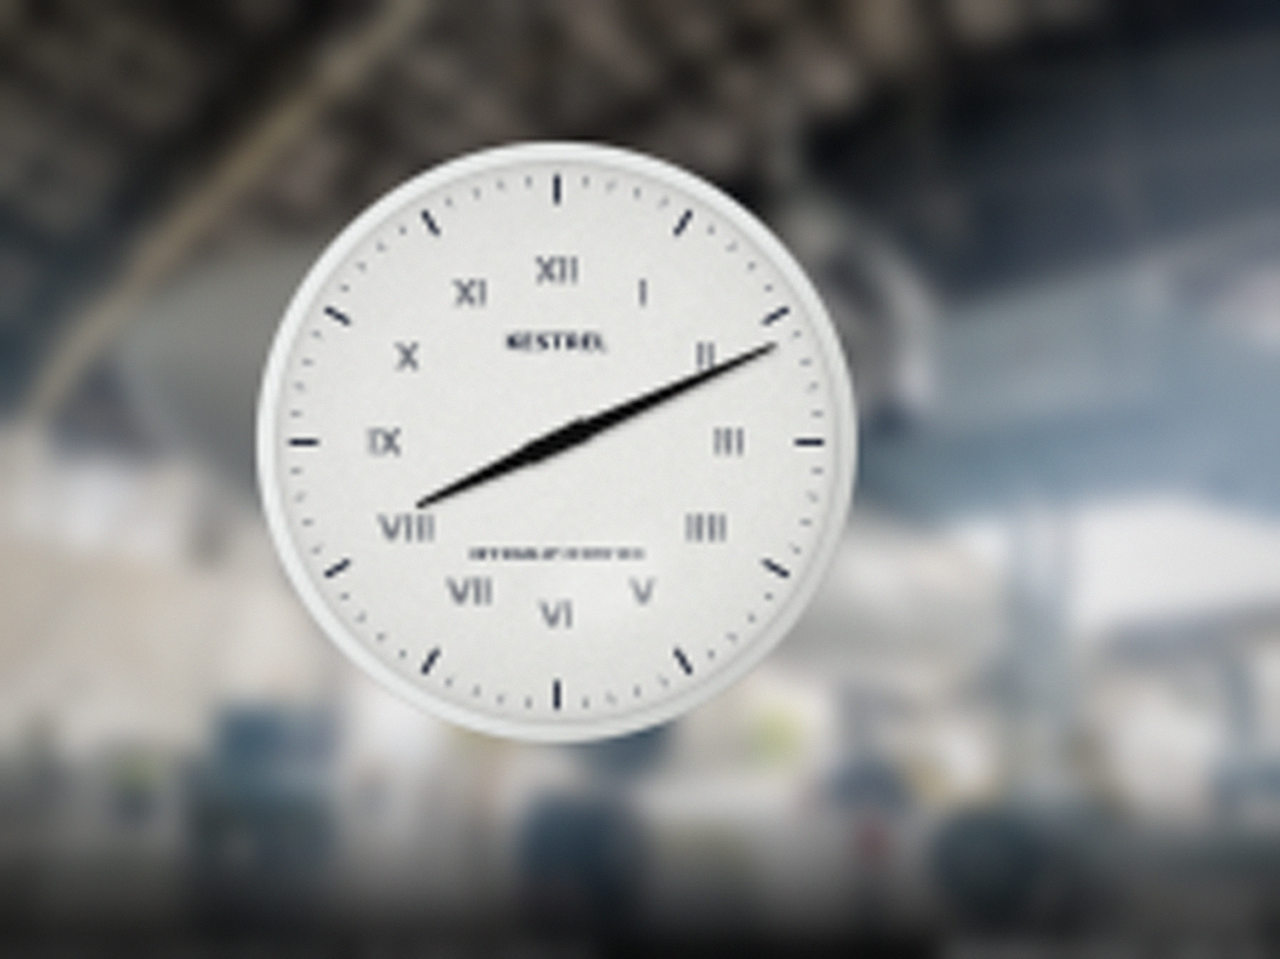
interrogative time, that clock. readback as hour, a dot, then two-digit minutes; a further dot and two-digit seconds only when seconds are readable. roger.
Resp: 8.11
